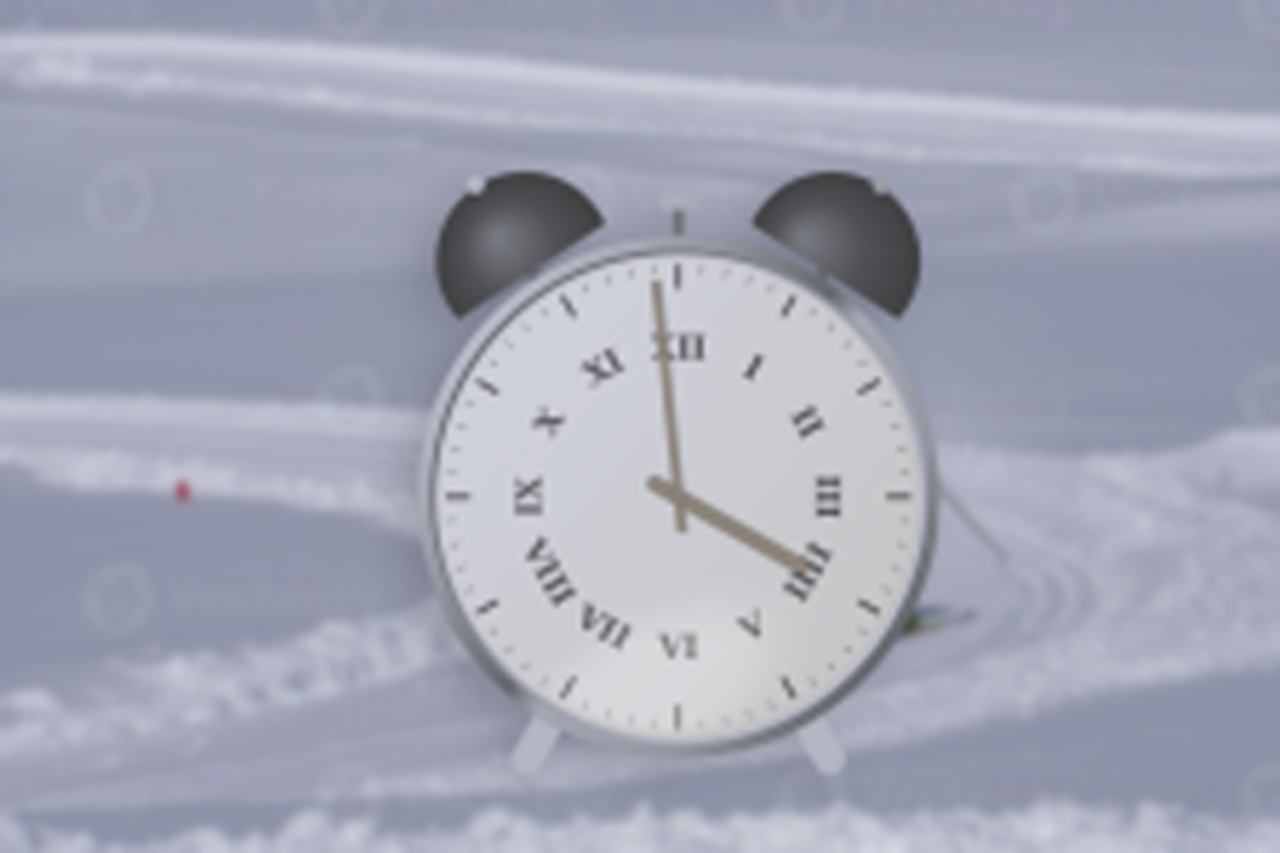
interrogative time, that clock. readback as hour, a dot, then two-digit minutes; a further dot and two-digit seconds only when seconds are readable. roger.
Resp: 3.59
